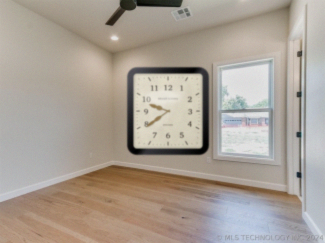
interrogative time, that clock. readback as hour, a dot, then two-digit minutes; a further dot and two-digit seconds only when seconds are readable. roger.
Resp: 9.39
